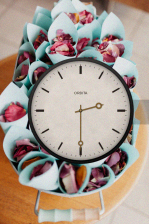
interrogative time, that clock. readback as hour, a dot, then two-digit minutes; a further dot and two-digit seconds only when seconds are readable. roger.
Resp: 2.30
